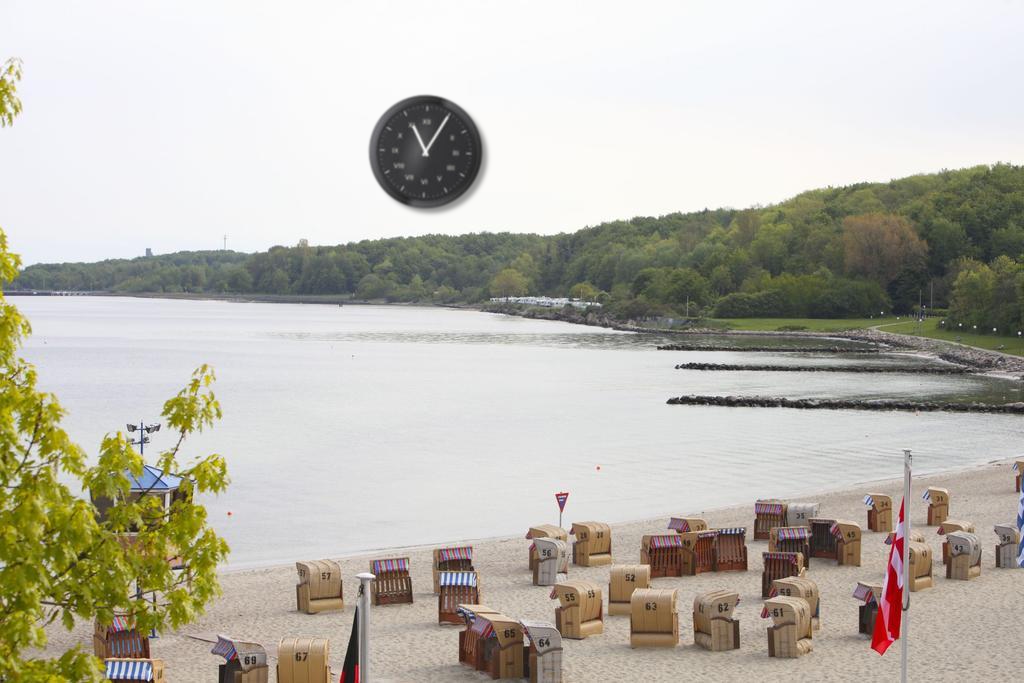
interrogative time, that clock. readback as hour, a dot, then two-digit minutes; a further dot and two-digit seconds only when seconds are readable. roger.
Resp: 11.05
